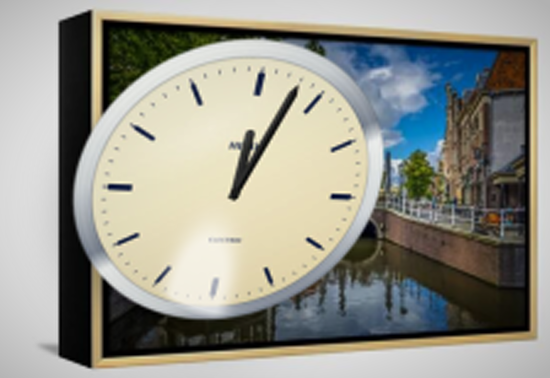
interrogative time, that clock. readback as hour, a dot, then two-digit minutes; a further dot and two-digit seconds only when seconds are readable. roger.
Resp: 12.03
